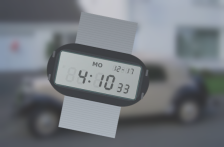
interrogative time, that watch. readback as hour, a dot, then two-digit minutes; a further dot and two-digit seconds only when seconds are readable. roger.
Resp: 4.10.33
